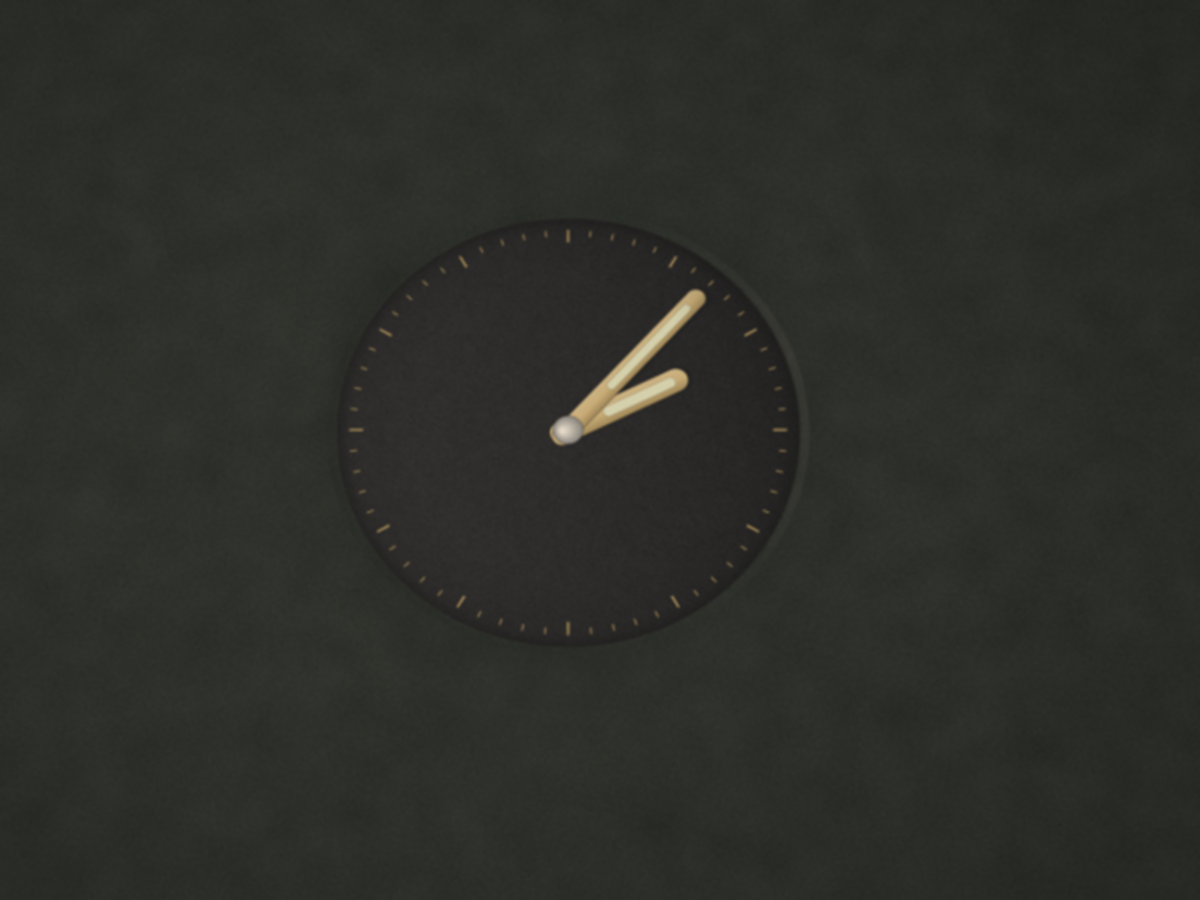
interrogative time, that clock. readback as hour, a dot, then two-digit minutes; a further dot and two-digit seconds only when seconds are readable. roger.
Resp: 2.07
